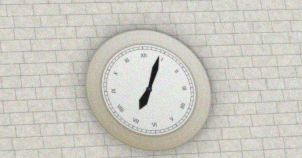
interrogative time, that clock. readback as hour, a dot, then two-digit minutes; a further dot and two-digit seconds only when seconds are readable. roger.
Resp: 7.04
